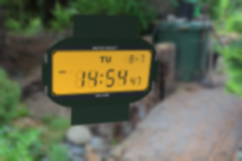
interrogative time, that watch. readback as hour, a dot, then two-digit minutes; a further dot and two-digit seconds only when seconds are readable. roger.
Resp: 14.54
